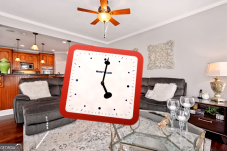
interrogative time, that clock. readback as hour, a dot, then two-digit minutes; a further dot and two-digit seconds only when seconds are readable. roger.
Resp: 5.01
